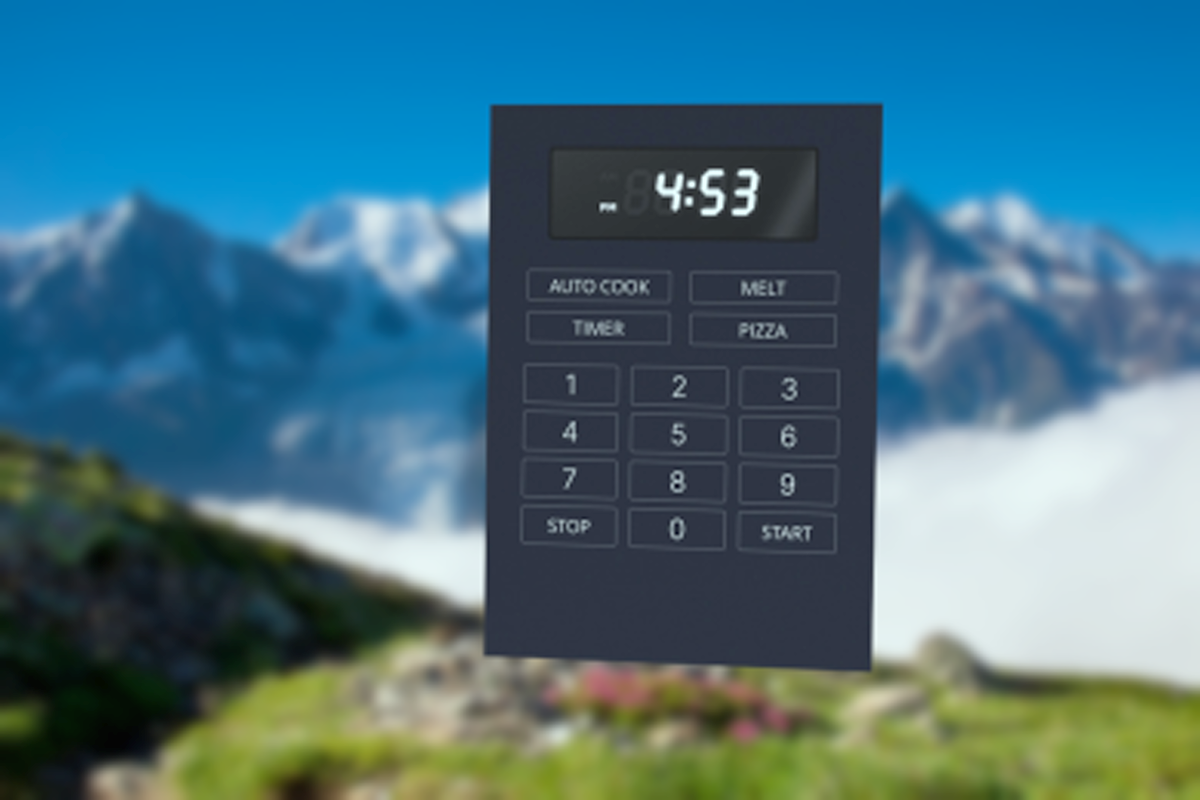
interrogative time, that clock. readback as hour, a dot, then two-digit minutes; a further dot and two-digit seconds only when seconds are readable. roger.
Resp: 4.53
